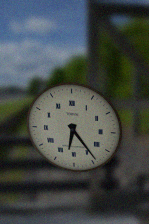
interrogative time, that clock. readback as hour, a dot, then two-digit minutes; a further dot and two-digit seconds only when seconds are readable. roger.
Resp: 6.24
